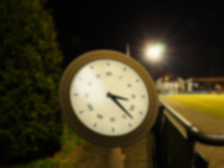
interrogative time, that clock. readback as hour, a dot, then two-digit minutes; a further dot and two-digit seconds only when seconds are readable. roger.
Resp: 3.23
